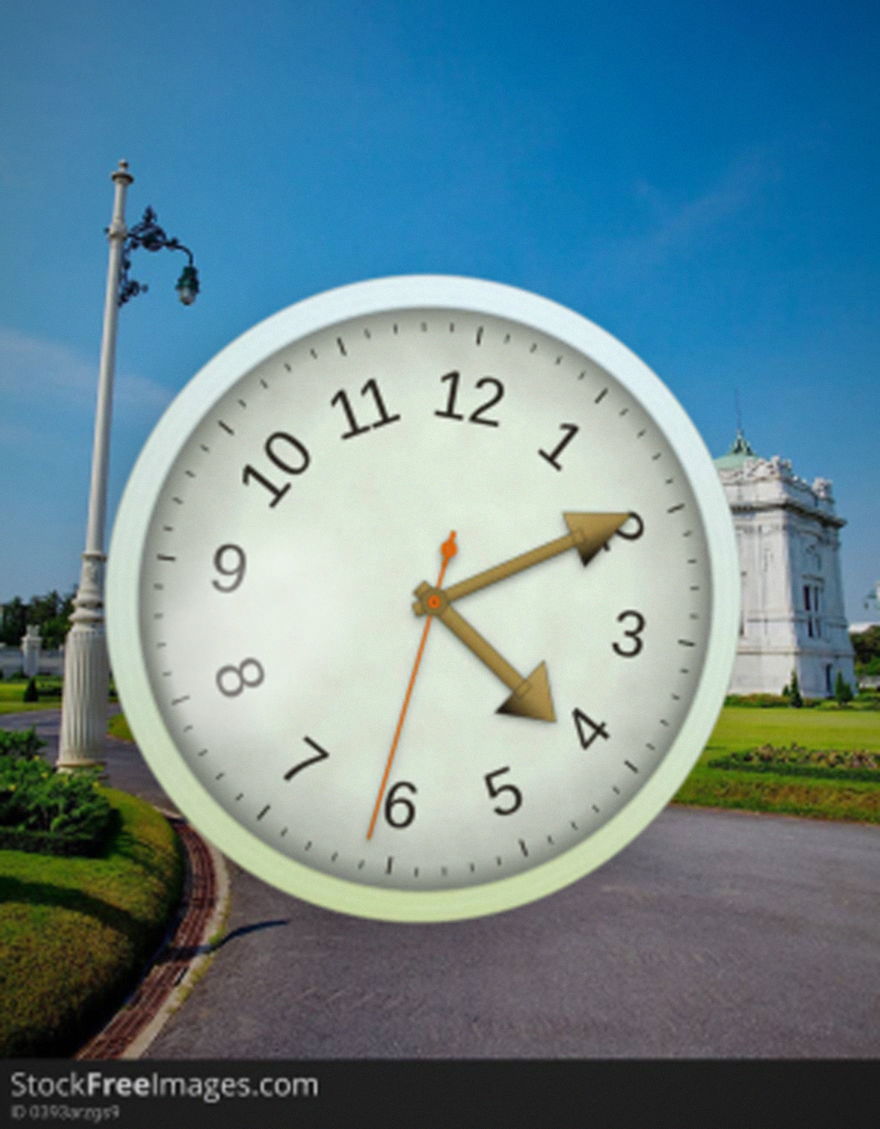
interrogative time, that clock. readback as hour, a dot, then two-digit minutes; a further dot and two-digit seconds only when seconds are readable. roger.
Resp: 4.09.31
